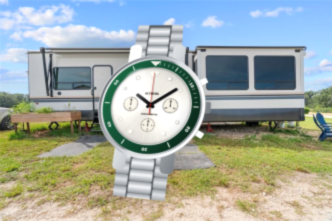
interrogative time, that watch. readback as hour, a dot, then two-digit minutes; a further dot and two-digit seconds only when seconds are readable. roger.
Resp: 10.09
